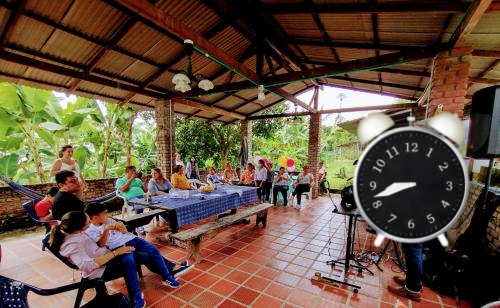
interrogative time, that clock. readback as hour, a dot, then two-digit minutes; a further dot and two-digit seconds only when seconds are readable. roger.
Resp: 8.42
